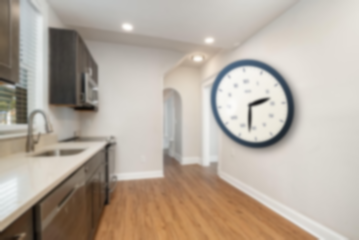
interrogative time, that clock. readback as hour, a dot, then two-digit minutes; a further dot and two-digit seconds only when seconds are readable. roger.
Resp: 2.32
